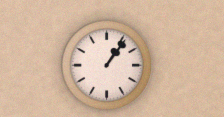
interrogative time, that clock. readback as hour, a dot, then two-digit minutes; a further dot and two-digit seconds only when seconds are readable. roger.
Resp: 1.06
